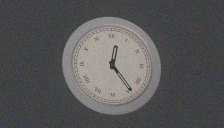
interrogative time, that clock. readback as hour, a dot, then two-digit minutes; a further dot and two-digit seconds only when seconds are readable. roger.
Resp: 12.24
